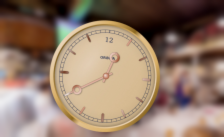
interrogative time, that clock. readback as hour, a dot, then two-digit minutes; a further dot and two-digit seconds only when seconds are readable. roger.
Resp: 12.40
